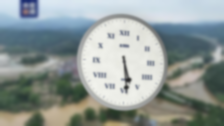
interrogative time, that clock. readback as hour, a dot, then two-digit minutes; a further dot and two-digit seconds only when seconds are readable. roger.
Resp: 5.29
